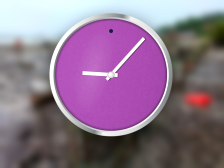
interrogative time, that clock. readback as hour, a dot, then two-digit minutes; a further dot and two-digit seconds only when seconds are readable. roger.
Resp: 9.07
